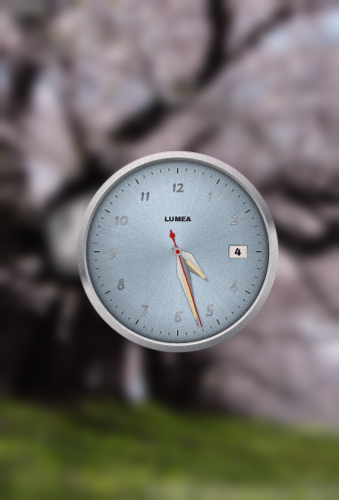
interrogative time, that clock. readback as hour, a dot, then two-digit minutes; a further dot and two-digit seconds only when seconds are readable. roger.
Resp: 4.27.27
